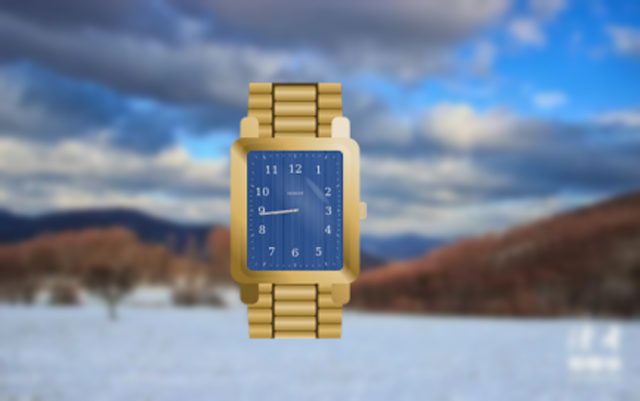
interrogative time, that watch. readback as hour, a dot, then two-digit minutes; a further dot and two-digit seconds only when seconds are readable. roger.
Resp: 8.44
